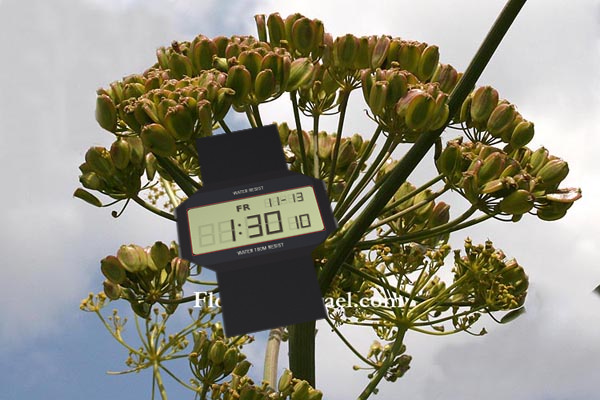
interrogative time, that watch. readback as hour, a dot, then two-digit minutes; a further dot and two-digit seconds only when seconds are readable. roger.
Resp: 1.30.10
